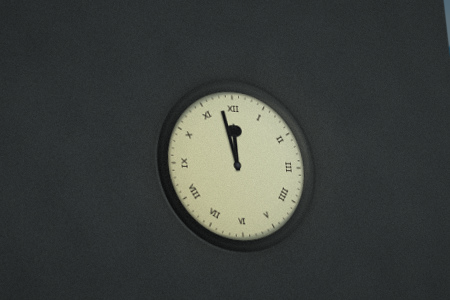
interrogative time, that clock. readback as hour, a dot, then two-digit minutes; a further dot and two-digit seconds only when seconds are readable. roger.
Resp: 11.58
